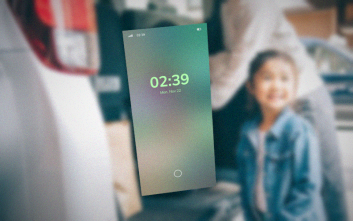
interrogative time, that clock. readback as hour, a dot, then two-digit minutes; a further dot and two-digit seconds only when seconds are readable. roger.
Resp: 2.39
